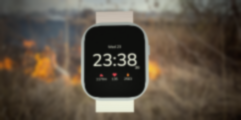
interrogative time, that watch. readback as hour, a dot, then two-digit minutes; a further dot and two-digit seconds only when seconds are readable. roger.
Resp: 23.38
